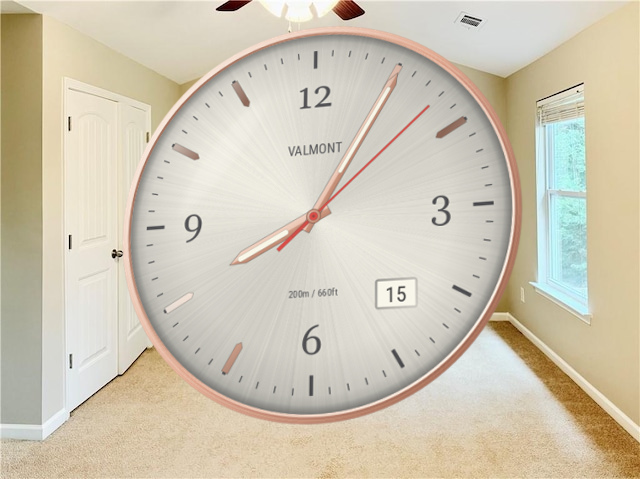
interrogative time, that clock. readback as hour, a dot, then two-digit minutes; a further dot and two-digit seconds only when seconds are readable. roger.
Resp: 8.05.08
